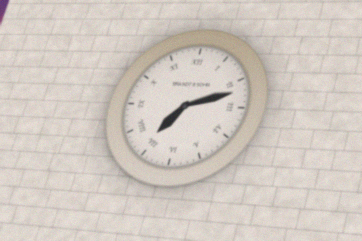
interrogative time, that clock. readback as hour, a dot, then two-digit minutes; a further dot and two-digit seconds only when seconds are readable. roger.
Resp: 7.12
